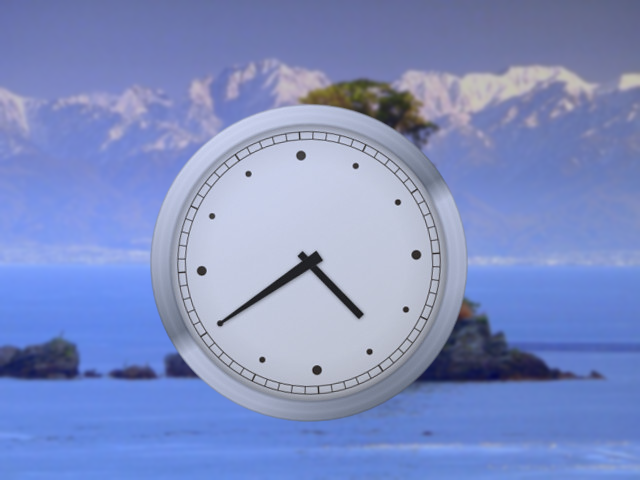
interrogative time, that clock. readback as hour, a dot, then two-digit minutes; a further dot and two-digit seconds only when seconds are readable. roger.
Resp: 4.40
